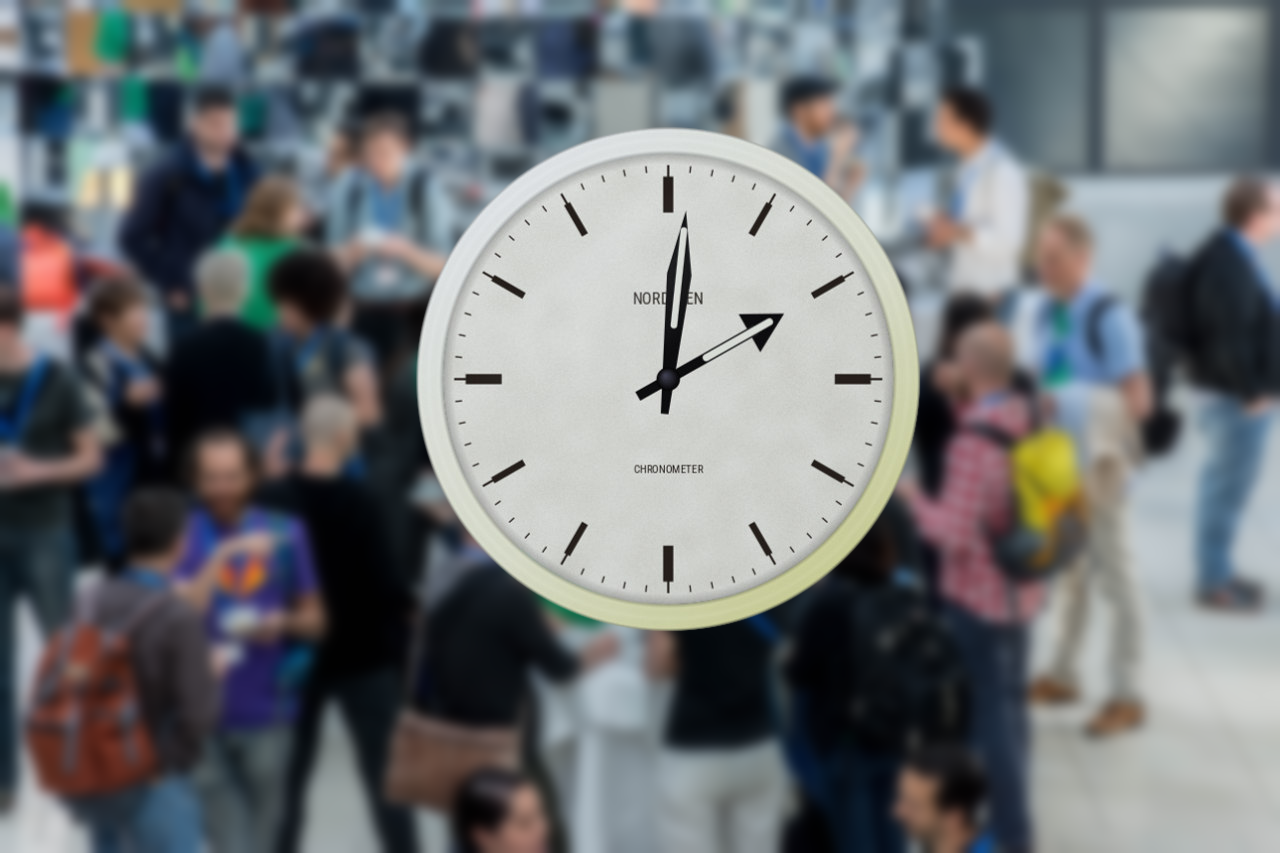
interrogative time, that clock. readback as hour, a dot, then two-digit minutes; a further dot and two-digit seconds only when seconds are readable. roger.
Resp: 2.01
